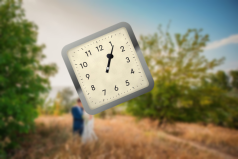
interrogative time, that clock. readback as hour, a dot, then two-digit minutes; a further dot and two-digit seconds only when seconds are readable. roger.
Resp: 1.06
